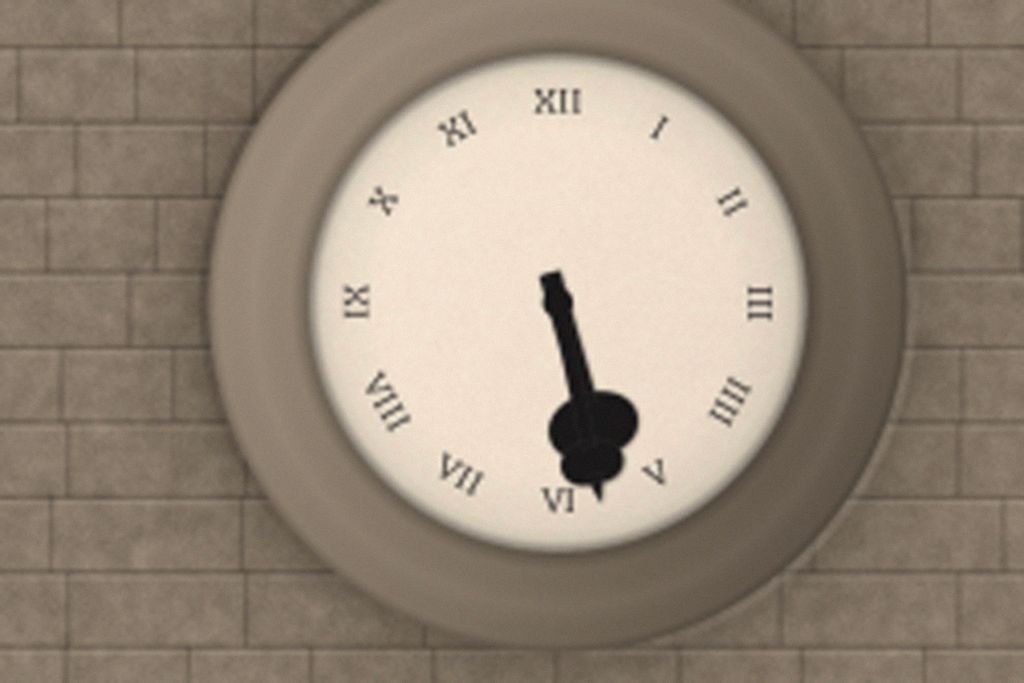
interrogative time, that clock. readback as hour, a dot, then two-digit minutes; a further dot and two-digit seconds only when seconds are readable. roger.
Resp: 5.28
